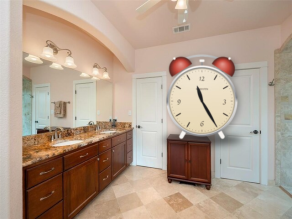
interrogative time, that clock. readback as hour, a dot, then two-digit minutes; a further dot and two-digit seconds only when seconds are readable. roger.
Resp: 11.25
